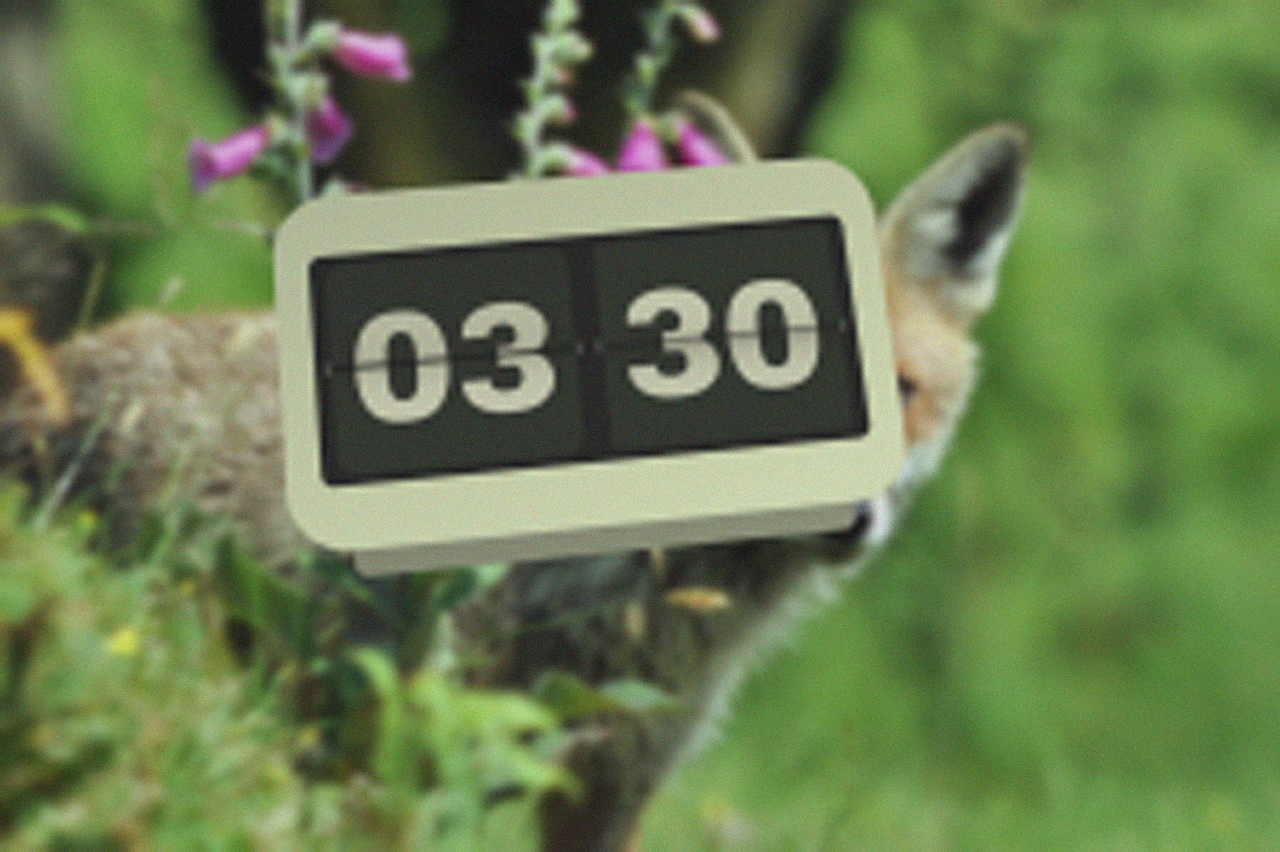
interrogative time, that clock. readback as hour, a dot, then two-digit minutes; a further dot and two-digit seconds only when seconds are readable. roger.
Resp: 3.30
